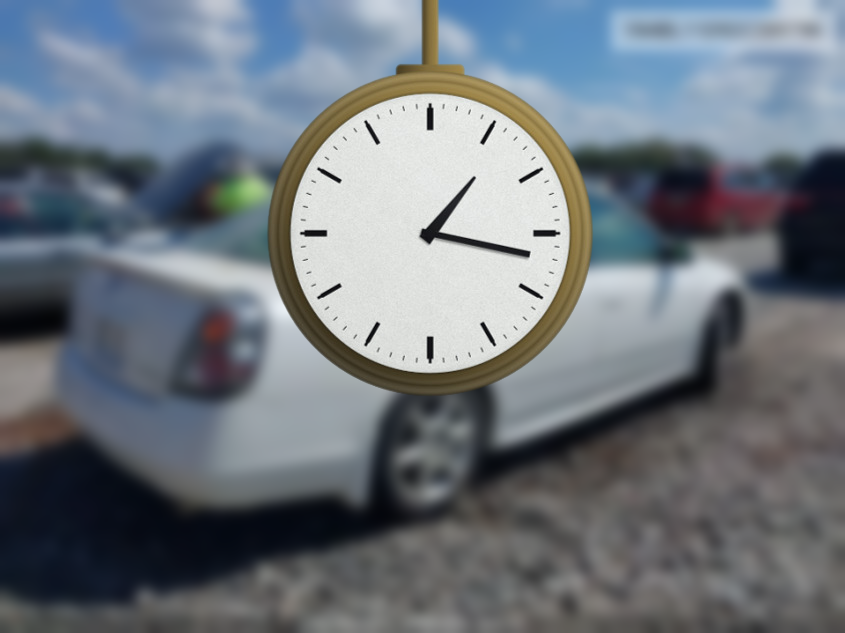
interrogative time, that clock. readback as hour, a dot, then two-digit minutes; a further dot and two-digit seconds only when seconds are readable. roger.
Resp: 1.17
